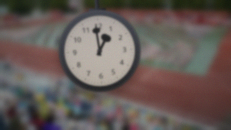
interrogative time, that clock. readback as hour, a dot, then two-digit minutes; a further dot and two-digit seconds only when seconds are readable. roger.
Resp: 12.59
